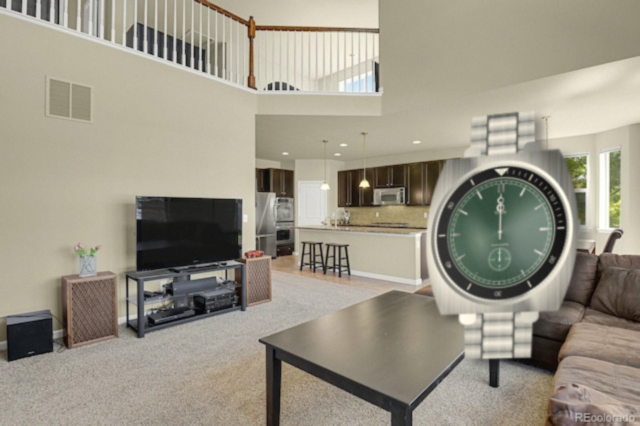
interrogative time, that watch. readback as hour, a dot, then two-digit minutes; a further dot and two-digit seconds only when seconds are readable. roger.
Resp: 12.00
